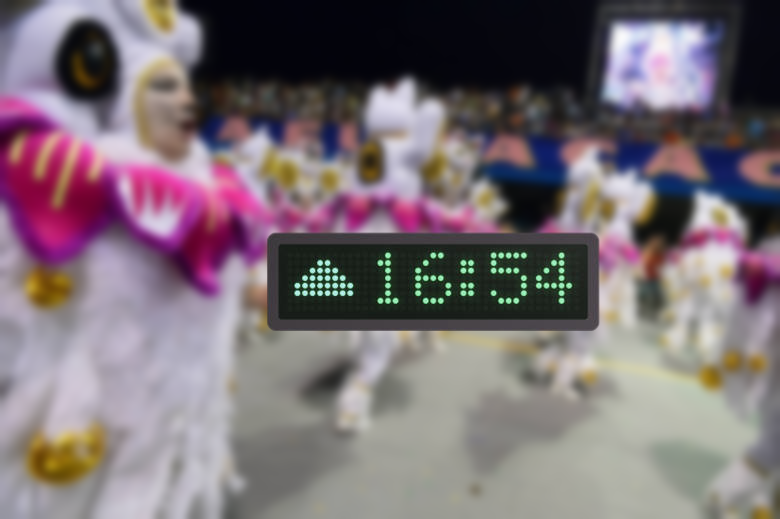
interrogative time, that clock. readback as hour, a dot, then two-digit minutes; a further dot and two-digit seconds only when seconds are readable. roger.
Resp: 16.54
